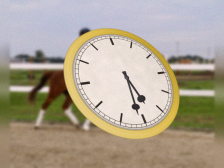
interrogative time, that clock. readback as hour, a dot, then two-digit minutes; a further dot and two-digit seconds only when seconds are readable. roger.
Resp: 5.31
